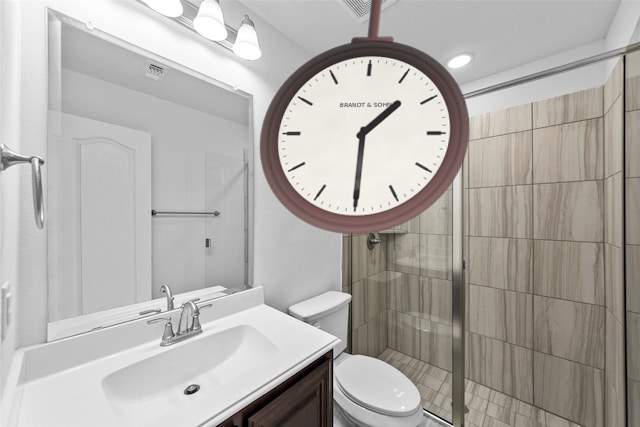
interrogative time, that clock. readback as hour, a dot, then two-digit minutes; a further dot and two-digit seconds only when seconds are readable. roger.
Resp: 1.30
